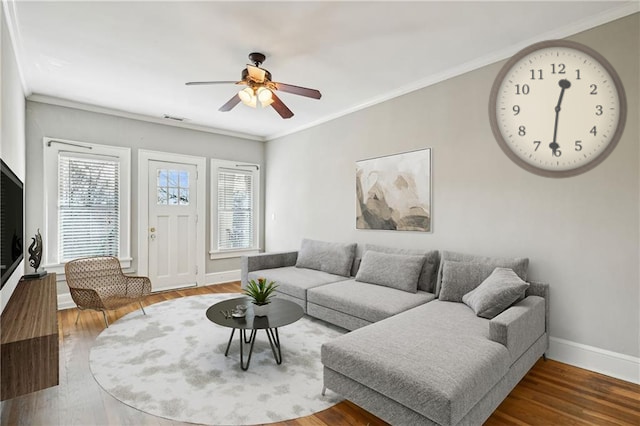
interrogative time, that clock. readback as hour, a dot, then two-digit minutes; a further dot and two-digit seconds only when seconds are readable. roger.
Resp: 12.31
